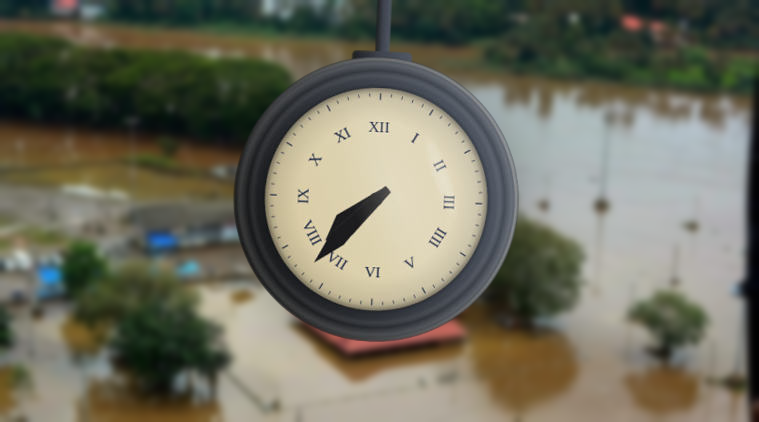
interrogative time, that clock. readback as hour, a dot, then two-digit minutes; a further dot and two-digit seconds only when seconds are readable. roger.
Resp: 7.37
